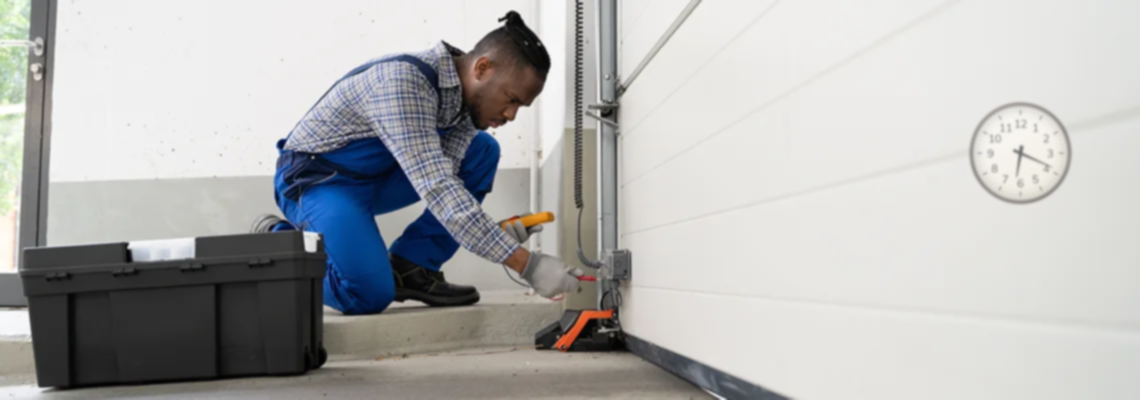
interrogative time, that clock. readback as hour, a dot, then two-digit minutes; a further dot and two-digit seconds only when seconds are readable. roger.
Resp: 6.19
